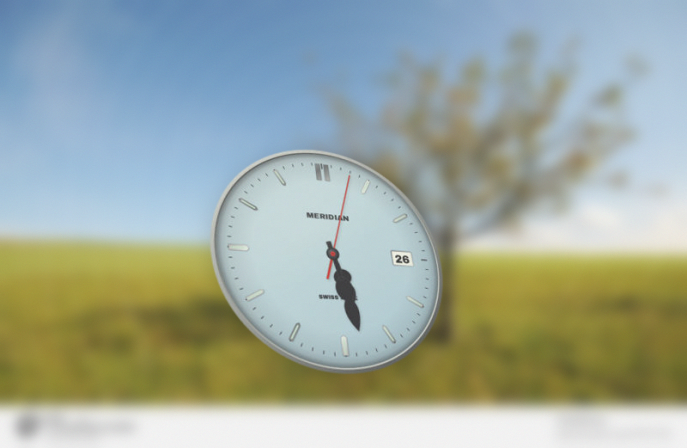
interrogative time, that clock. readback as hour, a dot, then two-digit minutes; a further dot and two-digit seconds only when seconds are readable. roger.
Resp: 5.28.03
